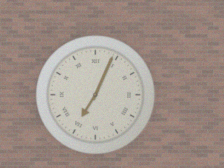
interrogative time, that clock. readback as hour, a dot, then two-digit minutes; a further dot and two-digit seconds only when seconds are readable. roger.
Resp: 7.04
